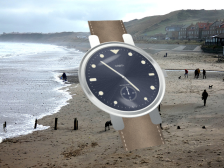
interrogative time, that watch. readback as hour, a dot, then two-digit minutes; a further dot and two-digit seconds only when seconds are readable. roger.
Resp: 4.53
